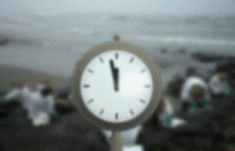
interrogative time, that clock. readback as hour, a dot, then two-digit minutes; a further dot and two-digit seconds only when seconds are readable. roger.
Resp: 11.58
